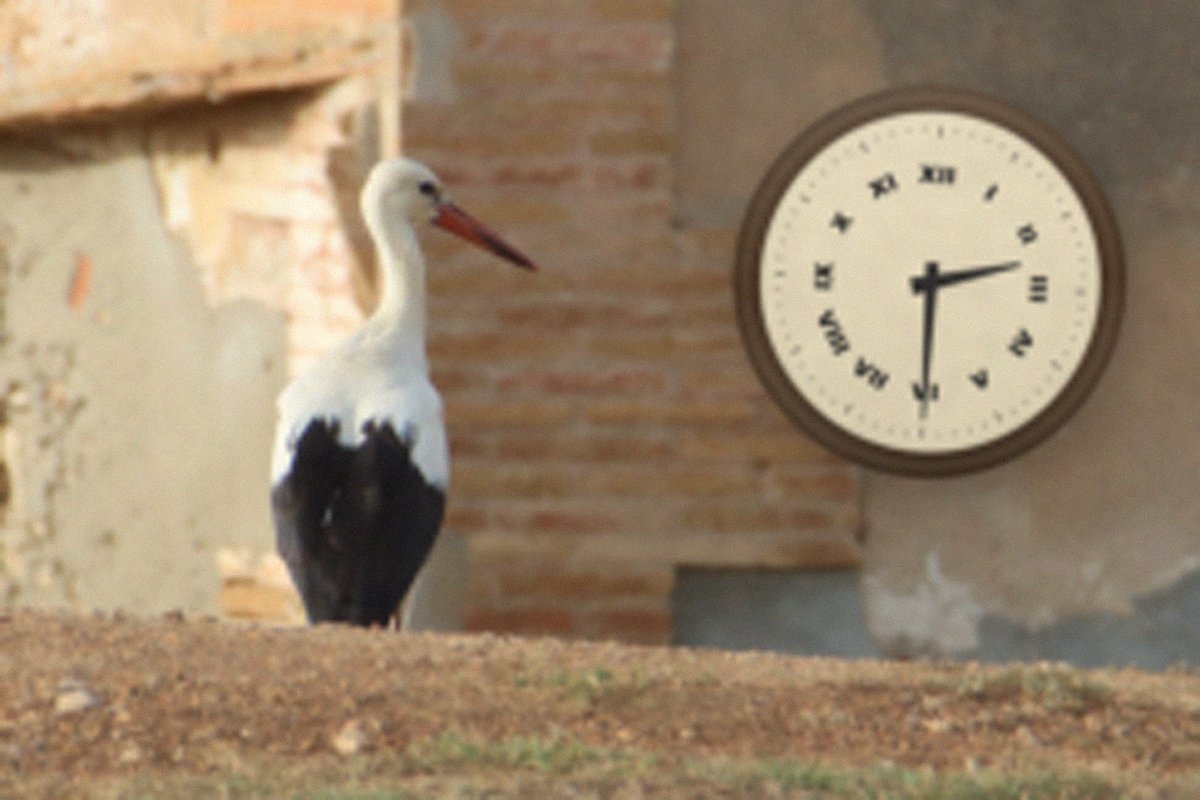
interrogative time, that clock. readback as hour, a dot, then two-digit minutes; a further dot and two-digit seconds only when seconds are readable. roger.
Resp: 2.30
